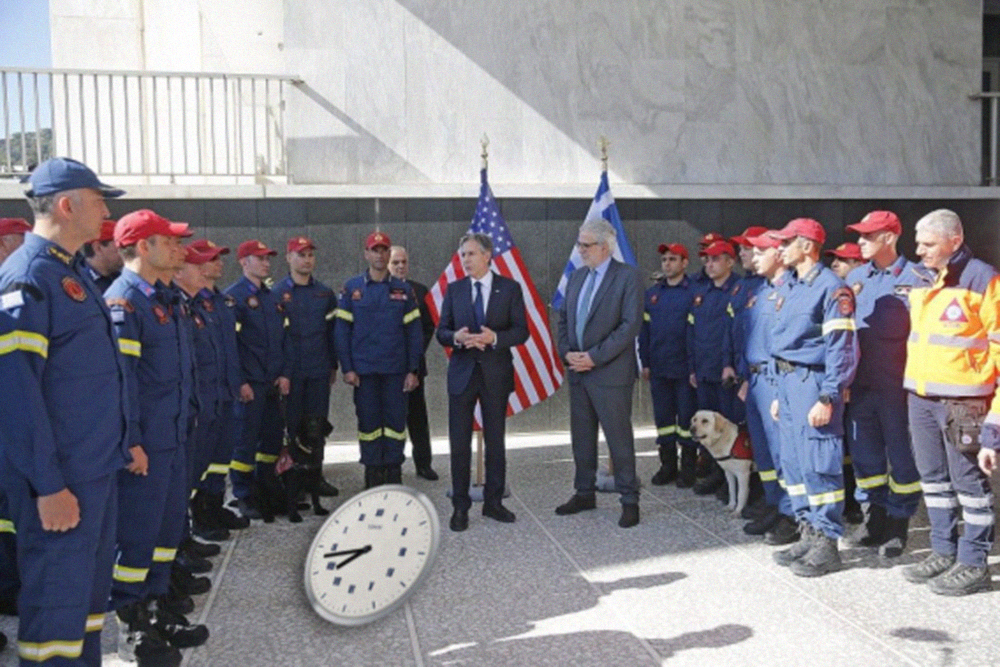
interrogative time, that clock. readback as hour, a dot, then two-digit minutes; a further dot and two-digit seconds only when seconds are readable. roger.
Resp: 7.43
